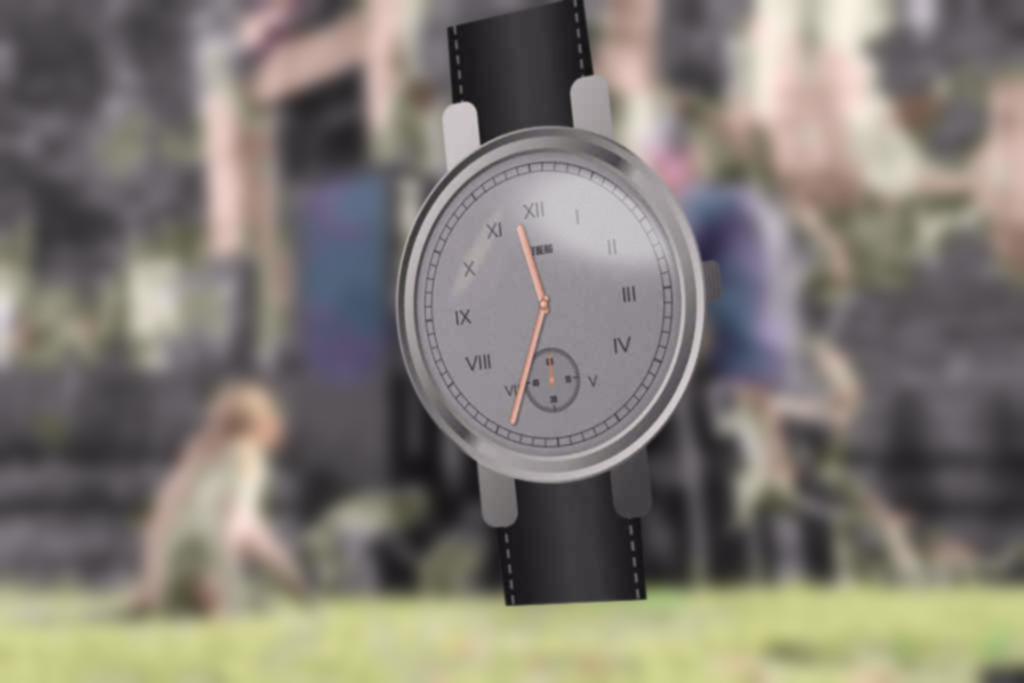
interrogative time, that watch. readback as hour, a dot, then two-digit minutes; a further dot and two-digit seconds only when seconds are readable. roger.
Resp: 11.34
